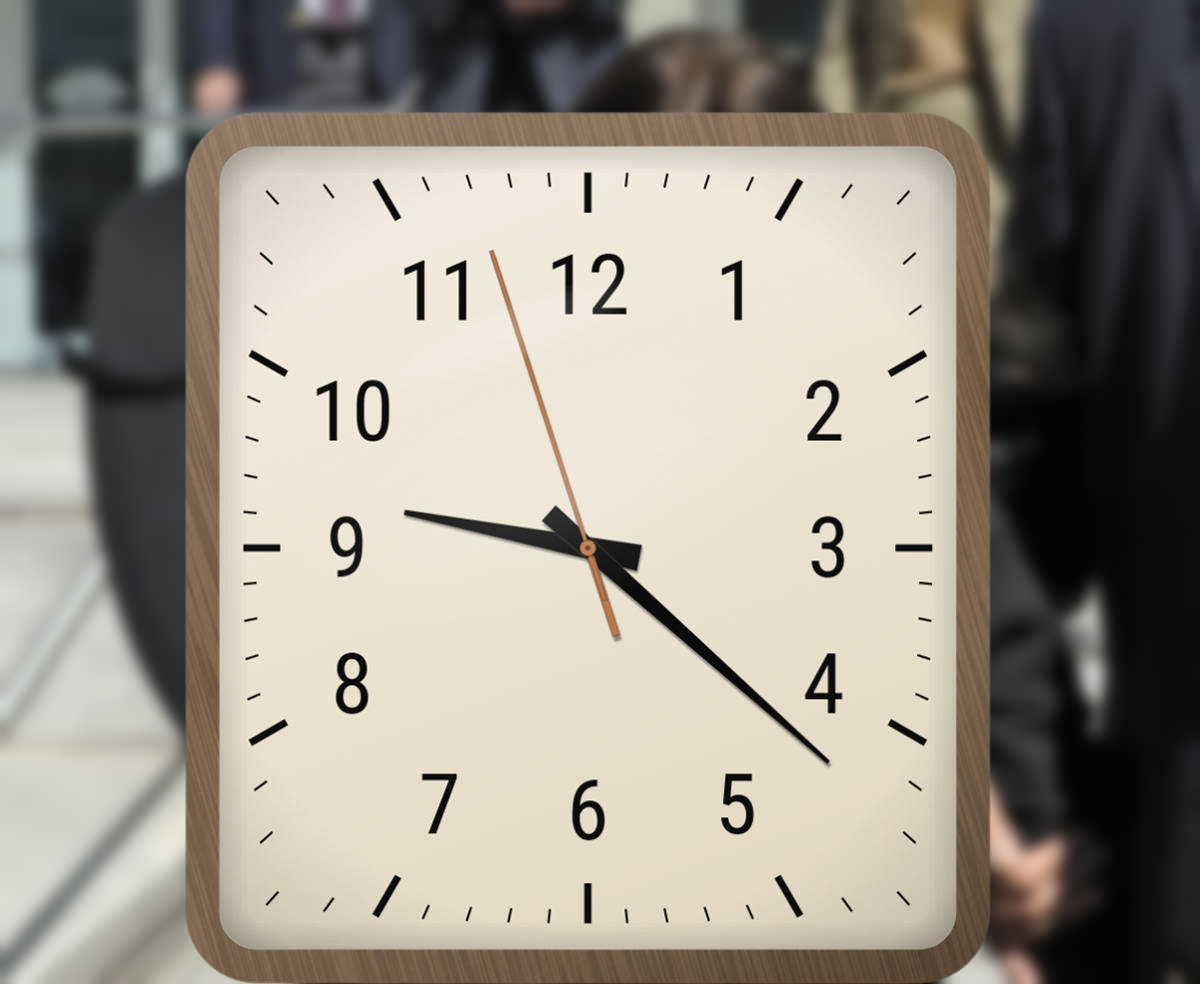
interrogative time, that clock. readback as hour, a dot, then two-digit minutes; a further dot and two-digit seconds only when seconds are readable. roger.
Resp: 9.21.57
